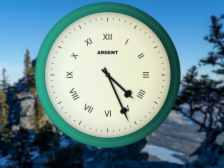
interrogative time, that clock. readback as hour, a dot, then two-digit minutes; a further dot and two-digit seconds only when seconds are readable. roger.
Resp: 4.26
